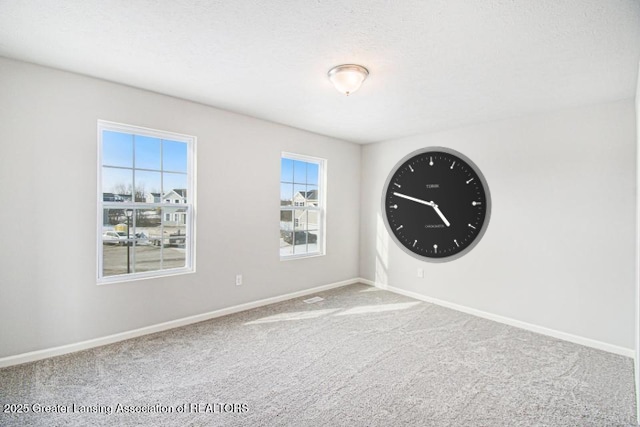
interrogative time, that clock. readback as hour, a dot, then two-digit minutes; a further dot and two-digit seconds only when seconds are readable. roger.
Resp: 4.48
